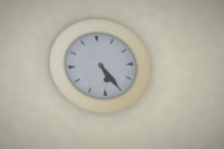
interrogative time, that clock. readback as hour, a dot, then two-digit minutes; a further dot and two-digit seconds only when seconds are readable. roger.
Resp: 5.25
